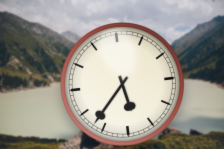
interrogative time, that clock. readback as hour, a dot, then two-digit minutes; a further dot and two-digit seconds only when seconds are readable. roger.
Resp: 5.37
